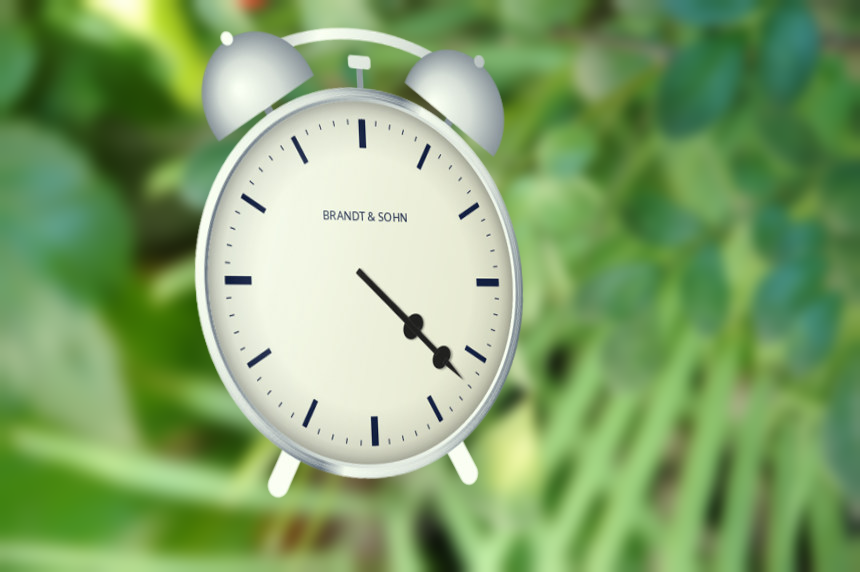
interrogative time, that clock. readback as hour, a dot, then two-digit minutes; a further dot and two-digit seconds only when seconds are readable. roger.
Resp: 4.22
